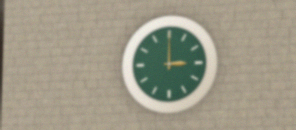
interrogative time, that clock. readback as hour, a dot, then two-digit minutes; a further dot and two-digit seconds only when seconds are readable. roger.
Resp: 3.00
